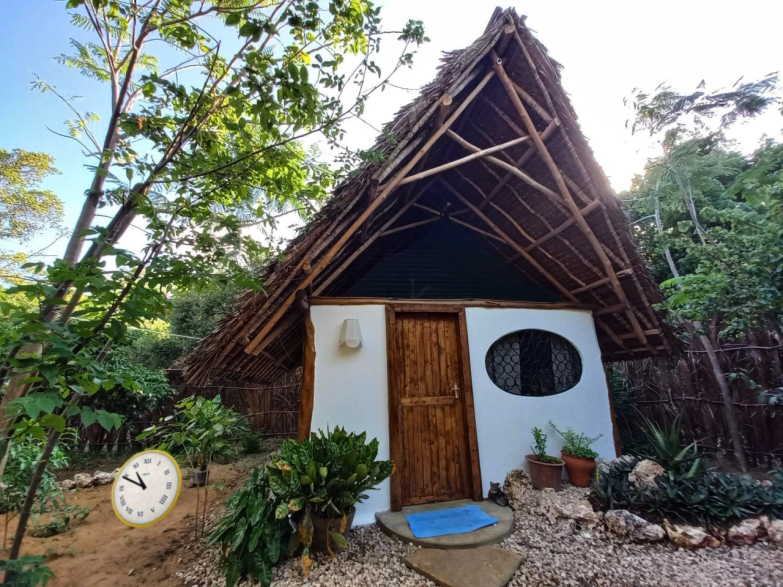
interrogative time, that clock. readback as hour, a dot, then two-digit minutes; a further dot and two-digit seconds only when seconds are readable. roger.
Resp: 10.49
